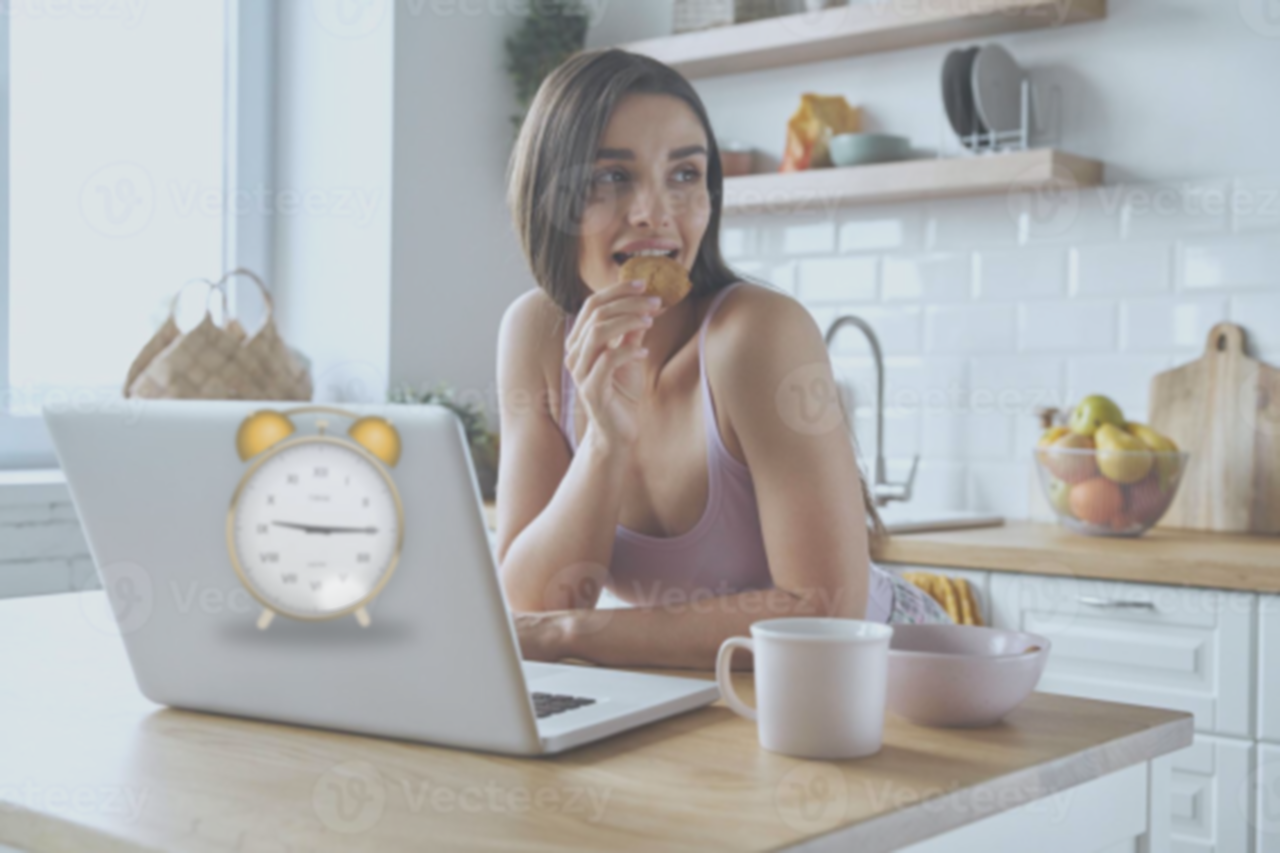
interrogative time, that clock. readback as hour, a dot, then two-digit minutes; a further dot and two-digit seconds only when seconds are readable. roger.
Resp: 9.15
